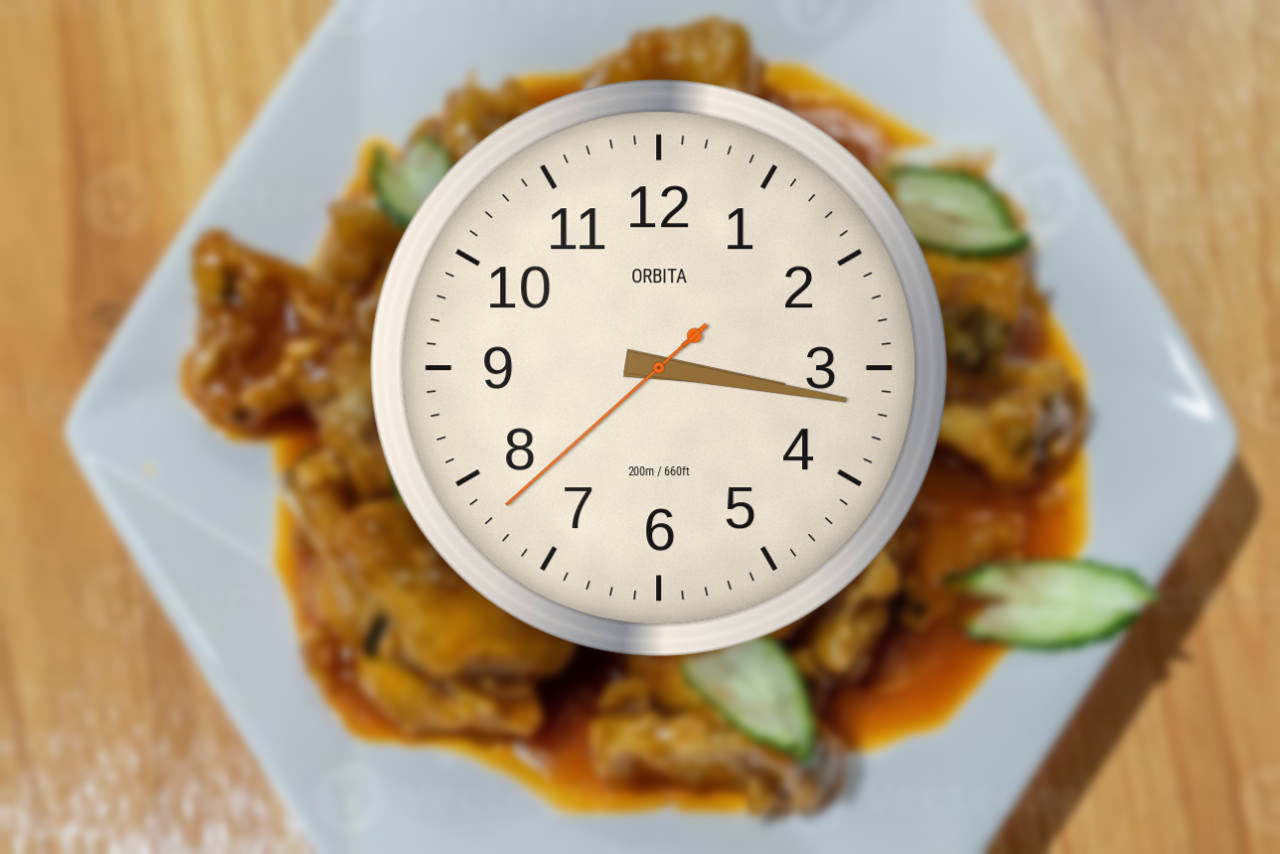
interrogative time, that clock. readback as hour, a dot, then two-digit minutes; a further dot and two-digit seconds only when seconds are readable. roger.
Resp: 3.16.38
